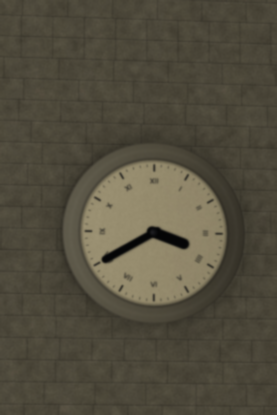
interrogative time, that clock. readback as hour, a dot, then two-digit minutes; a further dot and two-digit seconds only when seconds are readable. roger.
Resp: 3.40
